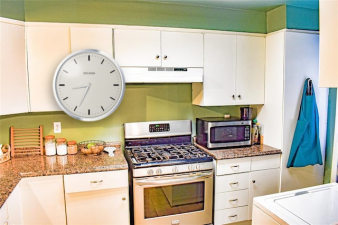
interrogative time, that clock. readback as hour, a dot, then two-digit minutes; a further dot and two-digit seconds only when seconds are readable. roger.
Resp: 8.34
